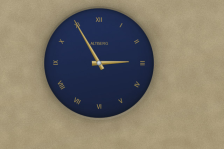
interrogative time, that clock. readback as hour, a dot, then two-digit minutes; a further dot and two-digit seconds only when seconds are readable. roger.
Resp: 2.55
